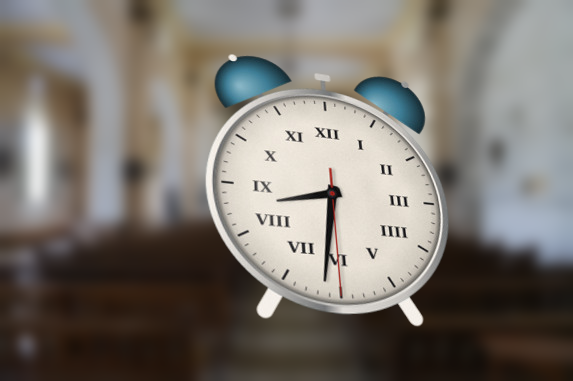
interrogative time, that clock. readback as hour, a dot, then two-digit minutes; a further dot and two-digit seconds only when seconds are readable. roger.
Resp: 8.31.30
